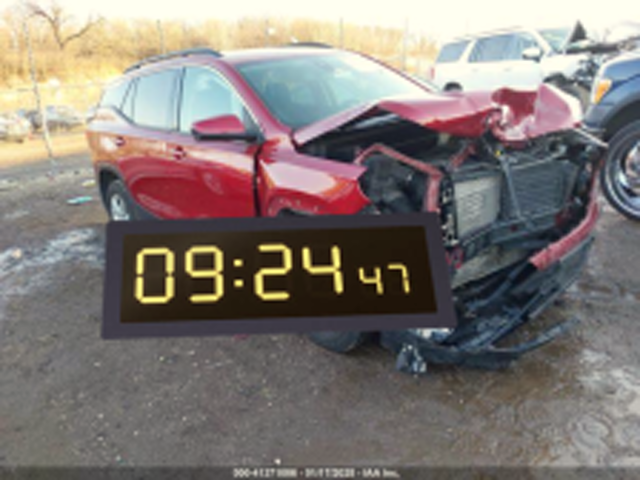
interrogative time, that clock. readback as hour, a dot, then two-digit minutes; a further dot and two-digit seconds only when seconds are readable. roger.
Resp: 9.24.47
